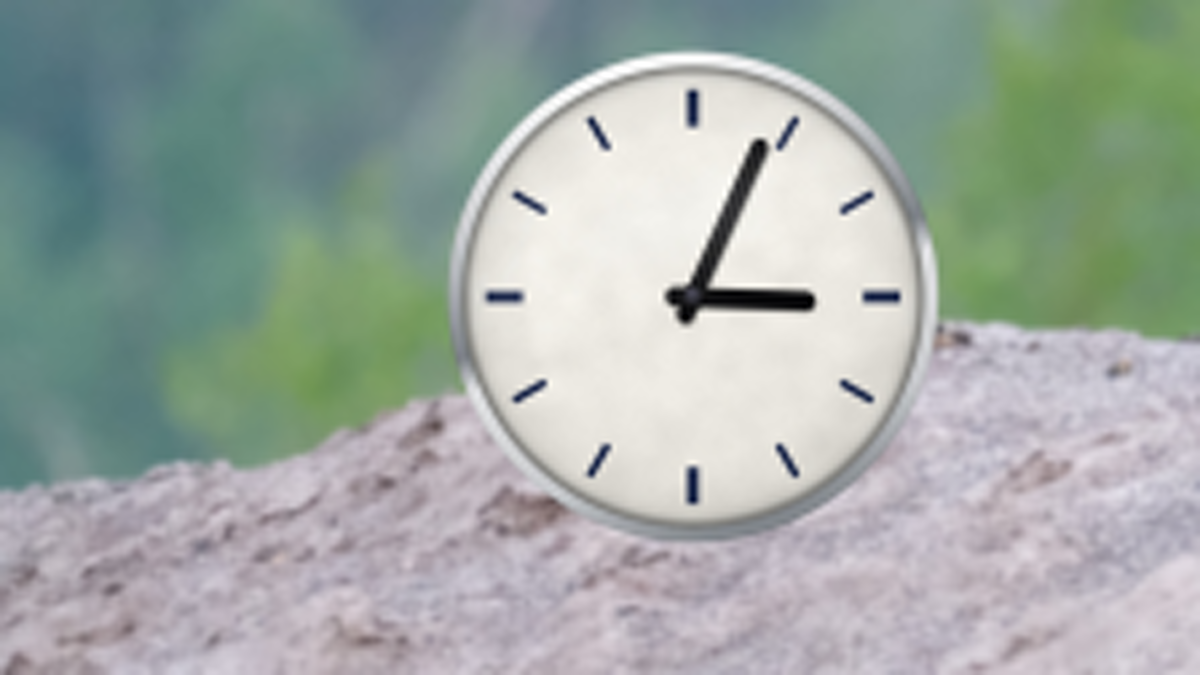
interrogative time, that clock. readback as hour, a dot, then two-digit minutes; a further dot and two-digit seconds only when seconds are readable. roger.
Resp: 3.04
